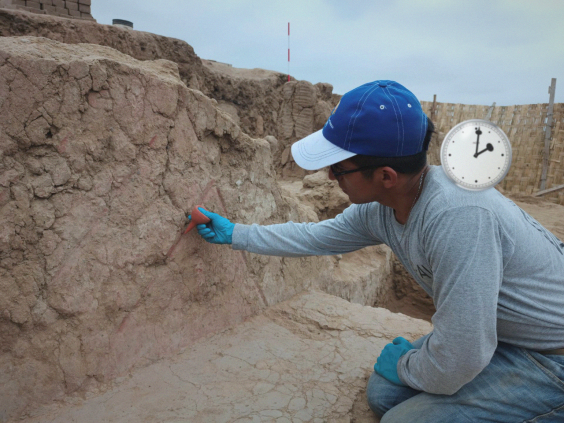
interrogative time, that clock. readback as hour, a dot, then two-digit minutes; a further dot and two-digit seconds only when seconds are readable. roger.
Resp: 2.01
